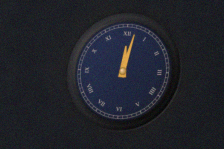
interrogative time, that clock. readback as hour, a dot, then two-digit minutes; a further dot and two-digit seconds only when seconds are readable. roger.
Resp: 12.02
